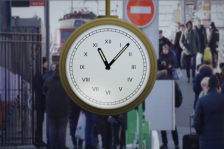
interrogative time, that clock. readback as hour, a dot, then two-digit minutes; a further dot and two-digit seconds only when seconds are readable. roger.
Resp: 11.07
